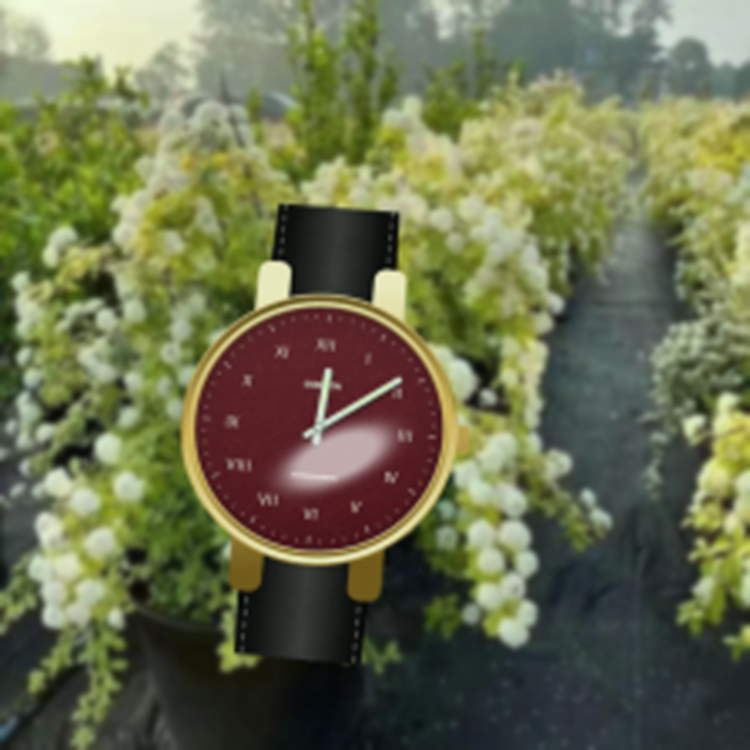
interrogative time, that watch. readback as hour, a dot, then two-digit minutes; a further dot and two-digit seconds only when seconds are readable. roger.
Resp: 12.09
